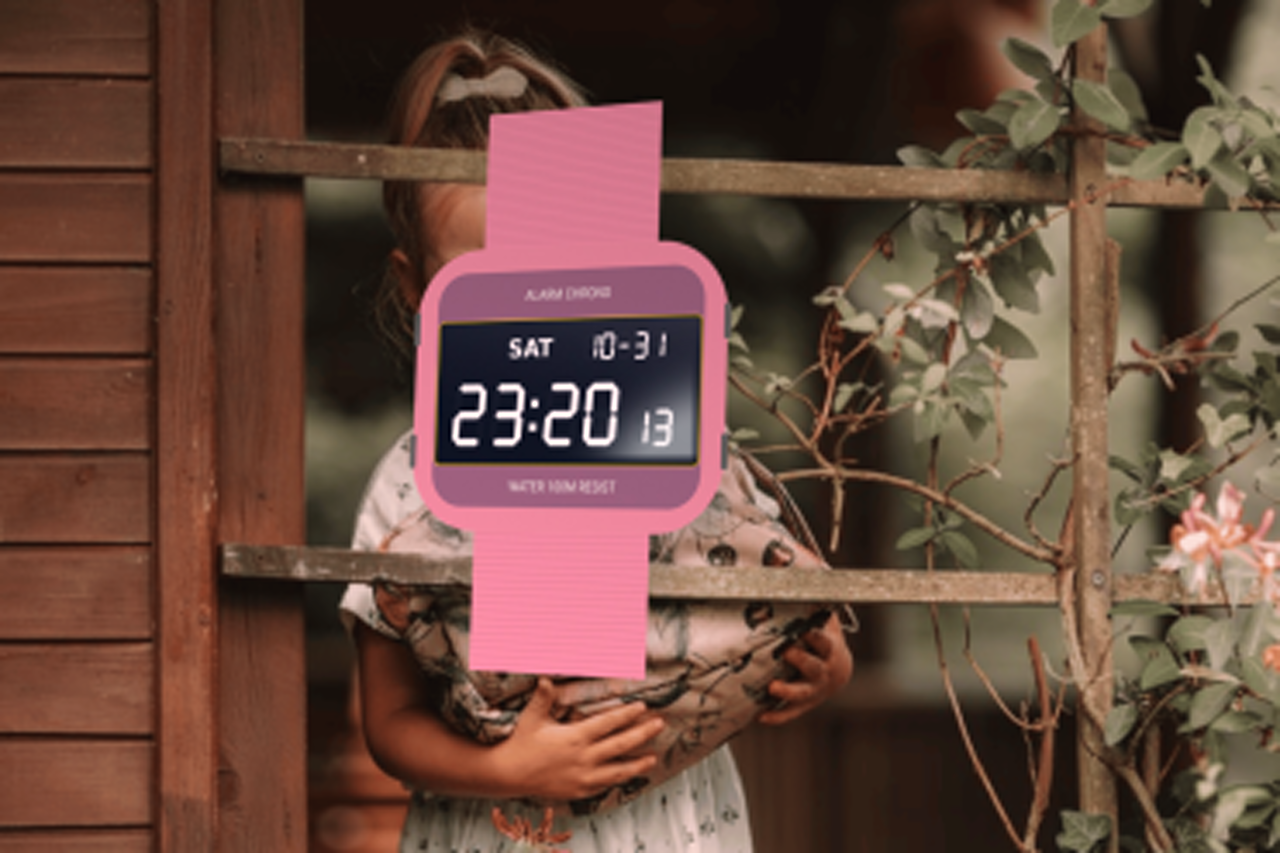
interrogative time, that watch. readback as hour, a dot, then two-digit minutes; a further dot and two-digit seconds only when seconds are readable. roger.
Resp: 23.20.13
